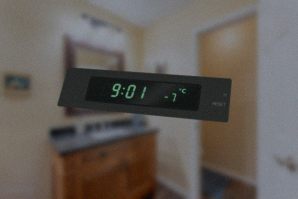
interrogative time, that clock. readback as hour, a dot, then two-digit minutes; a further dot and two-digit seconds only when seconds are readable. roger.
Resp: 9.01
